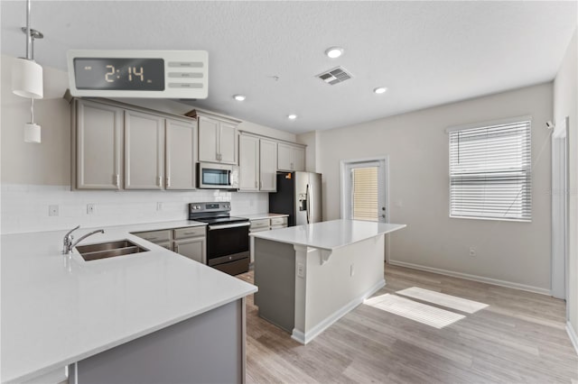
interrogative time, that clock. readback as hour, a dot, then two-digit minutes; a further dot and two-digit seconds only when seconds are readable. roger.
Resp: 2.14
